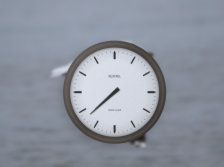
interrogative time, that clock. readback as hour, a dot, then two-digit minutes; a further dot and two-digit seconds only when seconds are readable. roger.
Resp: 7.38
